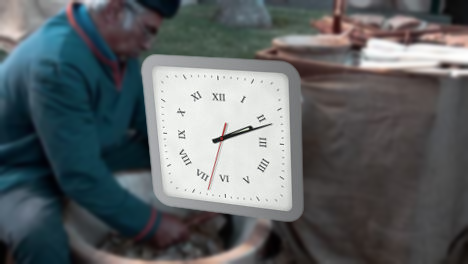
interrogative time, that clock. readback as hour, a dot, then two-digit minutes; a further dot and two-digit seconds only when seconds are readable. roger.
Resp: 2.11.33
